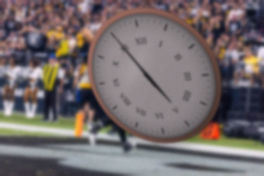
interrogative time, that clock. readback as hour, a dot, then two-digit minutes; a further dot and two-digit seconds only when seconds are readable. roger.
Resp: 4.55
